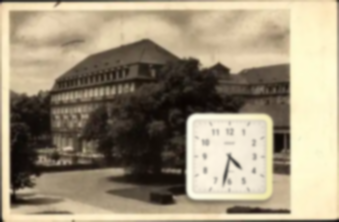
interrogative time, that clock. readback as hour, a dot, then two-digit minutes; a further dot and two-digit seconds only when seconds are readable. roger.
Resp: 4.32
